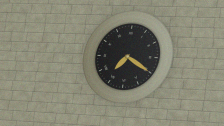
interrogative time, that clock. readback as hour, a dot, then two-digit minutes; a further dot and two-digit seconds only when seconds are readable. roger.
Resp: 7.20
